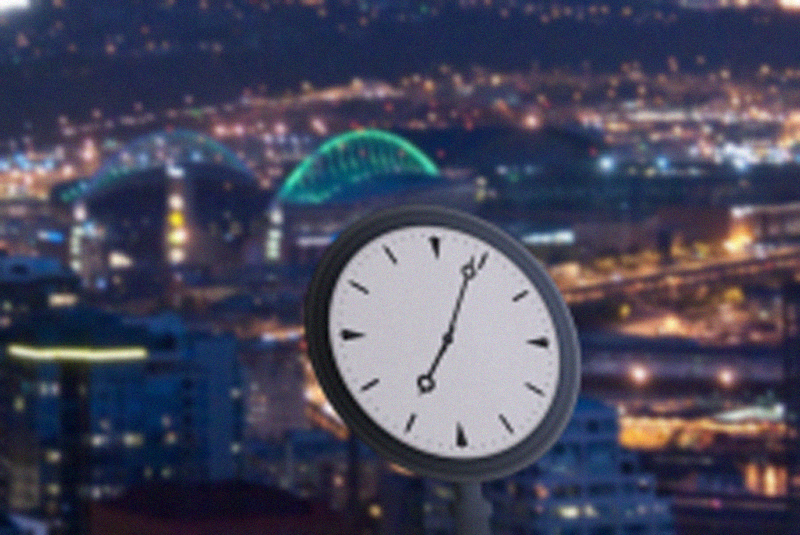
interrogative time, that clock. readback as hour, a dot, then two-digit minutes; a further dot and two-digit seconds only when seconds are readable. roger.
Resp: 7.04
